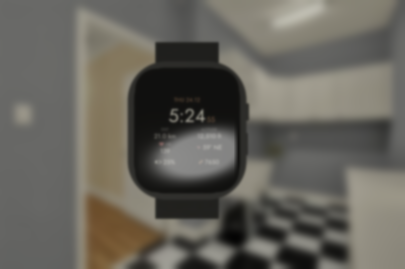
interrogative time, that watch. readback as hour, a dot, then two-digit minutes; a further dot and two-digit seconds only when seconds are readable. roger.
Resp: 5.24
